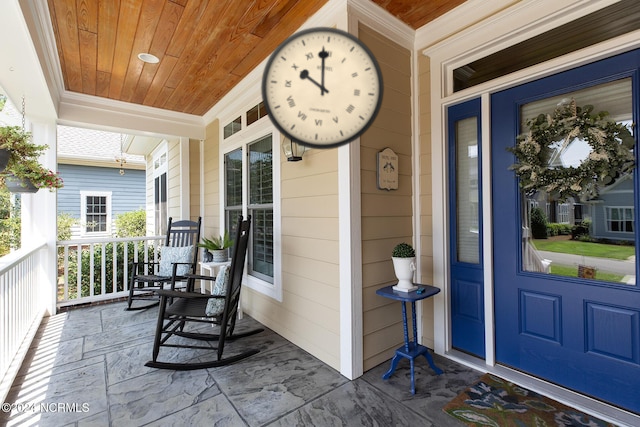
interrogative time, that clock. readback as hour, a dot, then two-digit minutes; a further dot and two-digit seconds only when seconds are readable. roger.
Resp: 9.59
